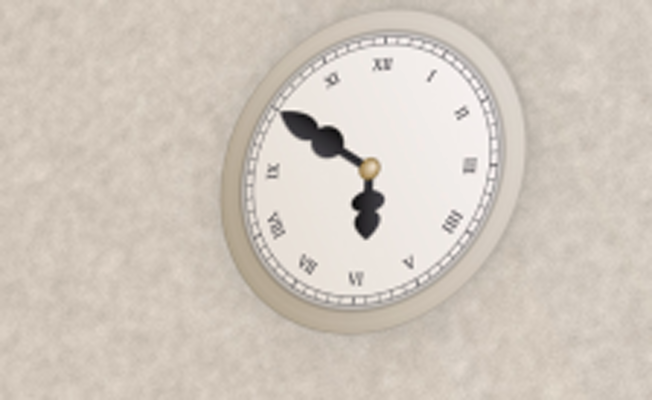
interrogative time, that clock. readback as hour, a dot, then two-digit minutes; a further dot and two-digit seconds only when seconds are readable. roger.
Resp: 5.50
